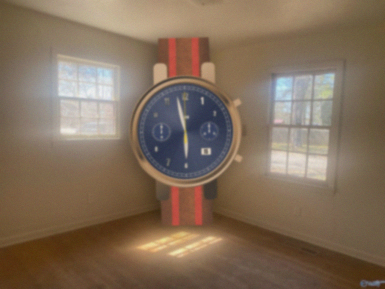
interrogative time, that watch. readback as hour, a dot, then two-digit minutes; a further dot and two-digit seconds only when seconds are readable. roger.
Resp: 5.58
